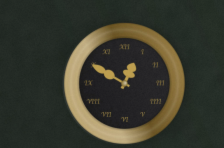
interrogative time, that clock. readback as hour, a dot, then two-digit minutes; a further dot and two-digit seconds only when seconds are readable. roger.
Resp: 12.50
